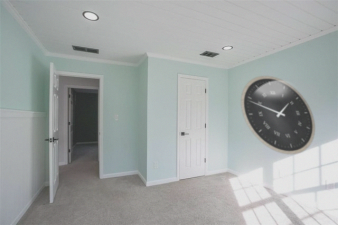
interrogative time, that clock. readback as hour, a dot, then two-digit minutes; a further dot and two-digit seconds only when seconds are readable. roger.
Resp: 1.49
